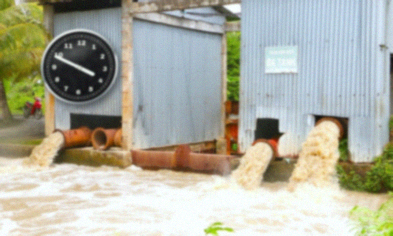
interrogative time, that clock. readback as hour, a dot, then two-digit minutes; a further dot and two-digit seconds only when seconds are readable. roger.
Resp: 3.49
